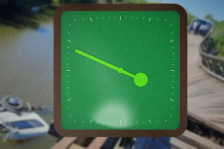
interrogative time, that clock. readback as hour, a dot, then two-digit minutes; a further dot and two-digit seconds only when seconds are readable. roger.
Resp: 3.49
